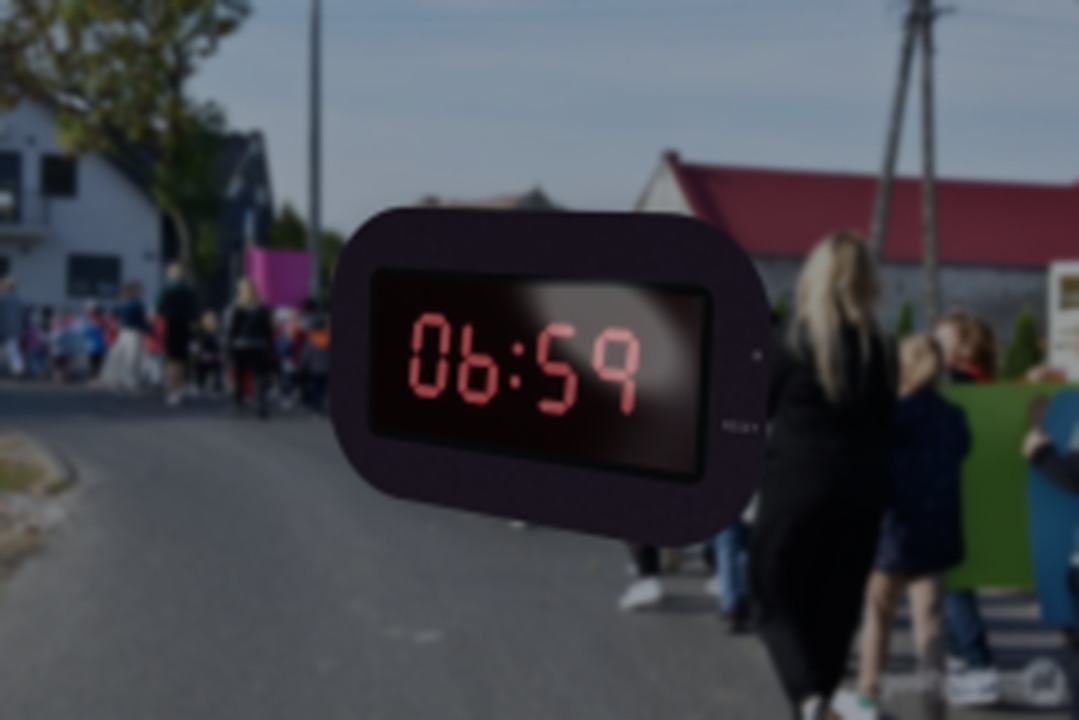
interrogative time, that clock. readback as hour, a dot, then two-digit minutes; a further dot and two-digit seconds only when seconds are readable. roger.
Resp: 6.59
